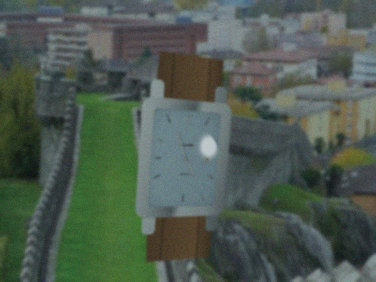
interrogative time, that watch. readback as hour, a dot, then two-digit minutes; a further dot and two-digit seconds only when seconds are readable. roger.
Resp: 4.56
